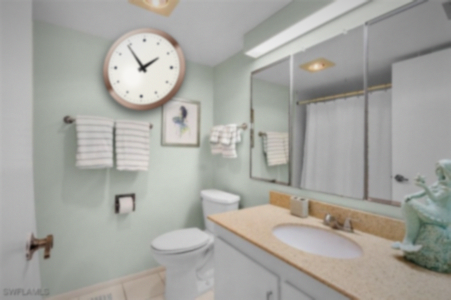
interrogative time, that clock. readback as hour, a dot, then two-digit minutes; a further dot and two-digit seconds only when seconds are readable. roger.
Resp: 1.54
